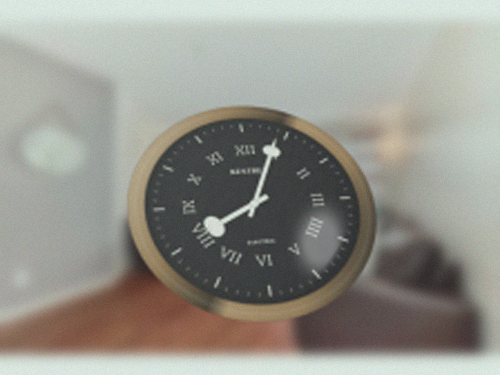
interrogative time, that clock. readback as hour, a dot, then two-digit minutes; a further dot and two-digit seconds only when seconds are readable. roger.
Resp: 8.04
